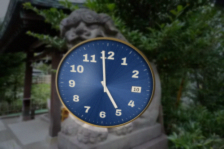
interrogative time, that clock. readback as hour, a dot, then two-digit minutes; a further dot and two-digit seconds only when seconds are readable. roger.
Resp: 4.59
